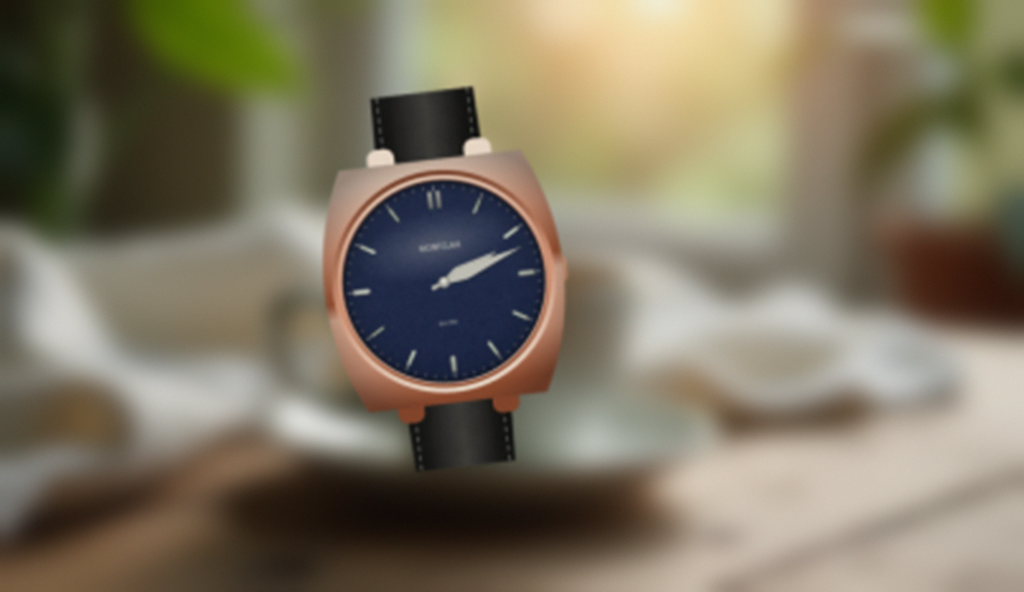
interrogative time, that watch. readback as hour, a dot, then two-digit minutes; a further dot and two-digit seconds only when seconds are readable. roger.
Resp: 2.12
